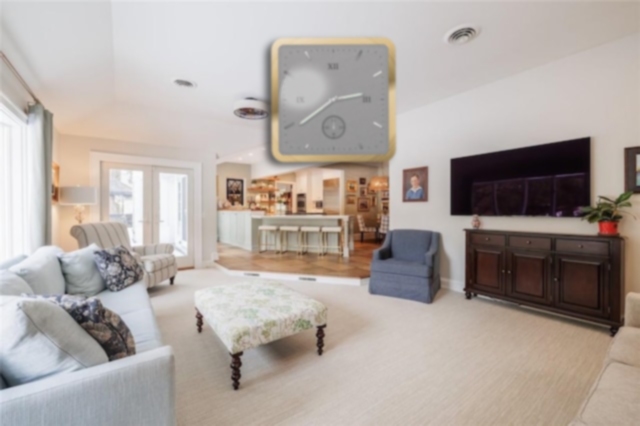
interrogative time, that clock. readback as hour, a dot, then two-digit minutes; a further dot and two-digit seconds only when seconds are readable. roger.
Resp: 2.39
